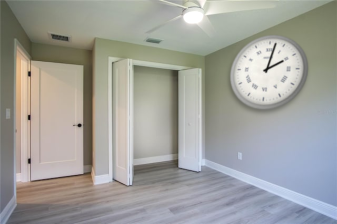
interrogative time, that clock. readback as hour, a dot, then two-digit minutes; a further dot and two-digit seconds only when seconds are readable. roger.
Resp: 2.02
